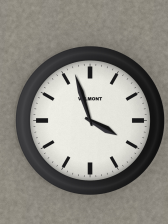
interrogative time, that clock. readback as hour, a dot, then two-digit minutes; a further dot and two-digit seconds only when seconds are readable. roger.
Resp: 3.57
